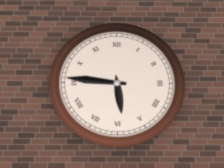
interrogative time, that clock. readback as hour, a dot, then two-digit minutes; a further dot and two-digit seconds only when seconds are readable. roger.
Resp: 5.46
